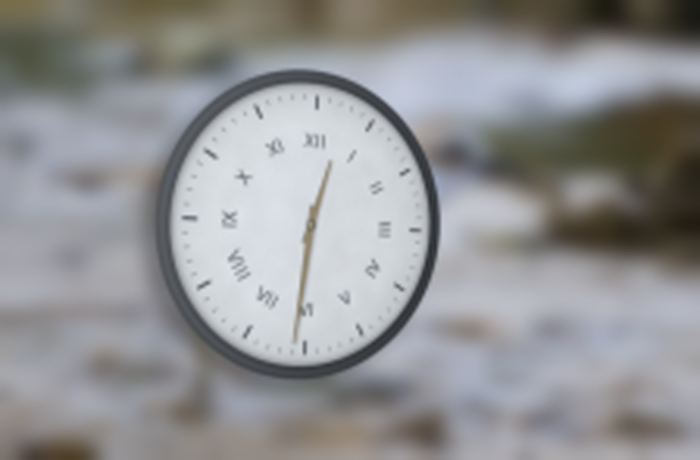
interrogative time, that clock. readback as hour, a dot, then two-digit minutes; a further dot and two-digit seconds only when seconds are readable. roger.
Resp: 12.31
